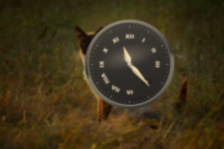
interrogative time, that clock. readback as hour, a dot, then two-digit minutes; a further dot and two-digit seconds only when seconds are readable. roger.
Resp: 11.23
